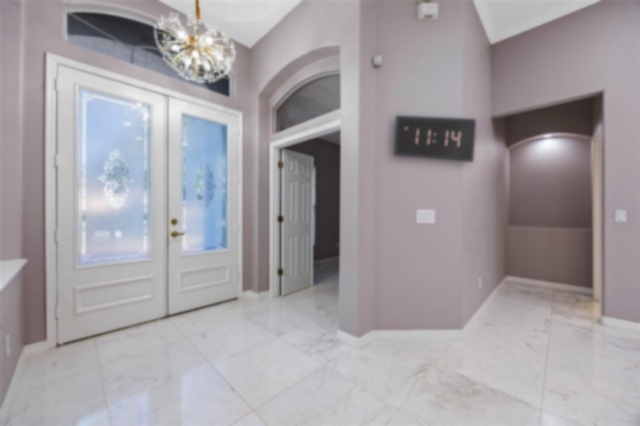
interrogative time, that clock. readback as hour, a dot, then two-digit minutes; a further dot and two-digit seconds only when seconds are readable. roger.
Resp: 11.14
